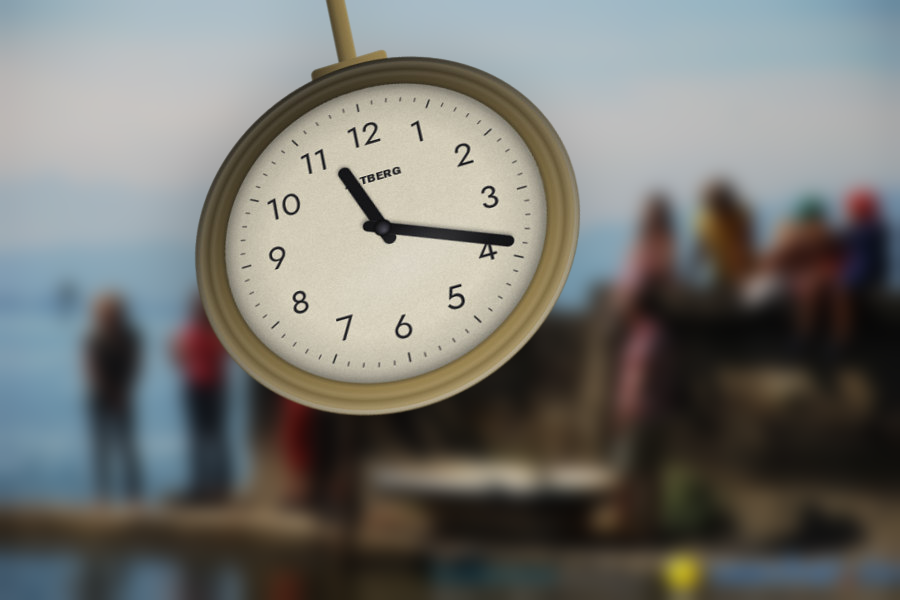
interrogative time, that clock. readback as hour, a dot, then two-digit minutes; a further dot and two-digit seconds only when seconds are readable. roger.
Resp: 11.19
